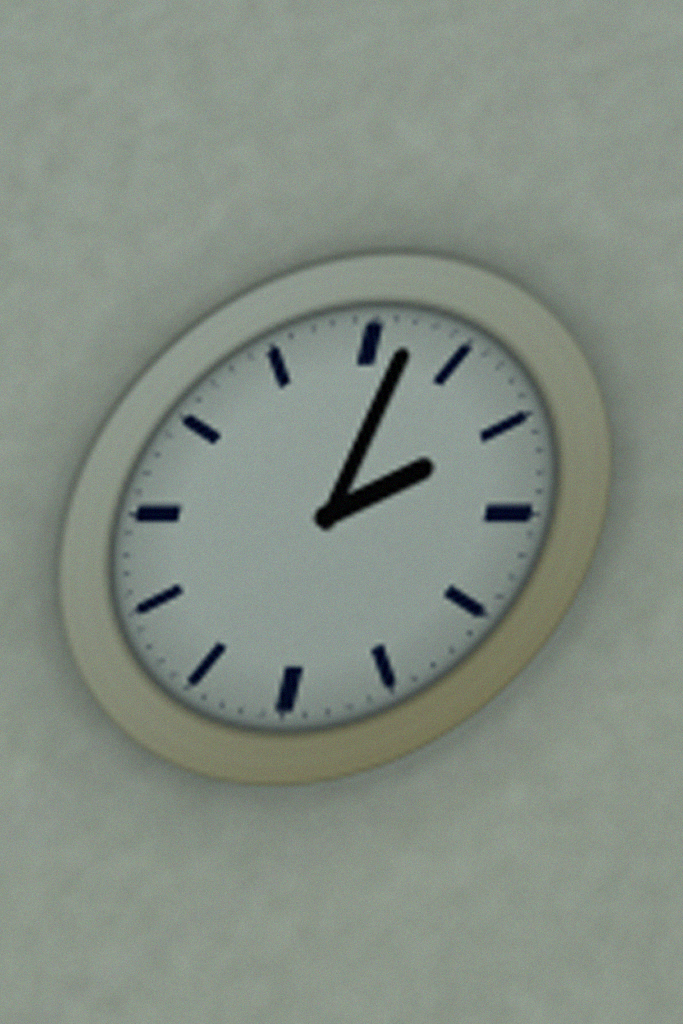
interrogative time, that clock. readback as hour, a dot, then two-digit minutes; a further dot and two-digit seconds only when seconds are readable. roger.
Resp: 2.02
